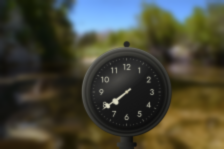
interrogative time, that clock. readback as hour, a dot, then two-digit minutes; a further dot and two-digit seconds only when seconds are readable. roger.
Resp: 7.39
